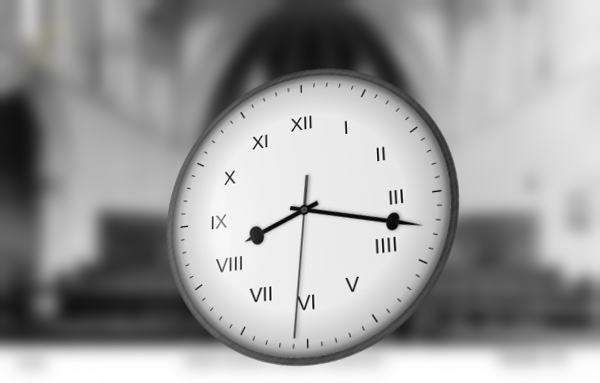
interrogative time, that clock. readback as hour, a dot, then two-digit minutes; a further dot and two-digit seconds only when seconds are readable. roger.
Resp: 8.17.31
